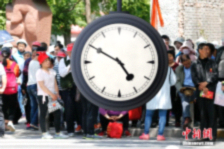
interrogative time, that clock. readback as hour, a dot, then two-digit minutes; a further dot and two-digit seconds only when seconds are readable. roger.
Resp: 4.50
